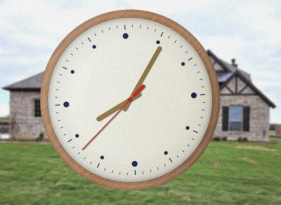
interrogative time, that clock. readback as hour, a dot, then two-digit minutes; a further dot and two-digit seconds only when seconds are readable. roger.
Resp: 8.05.38
